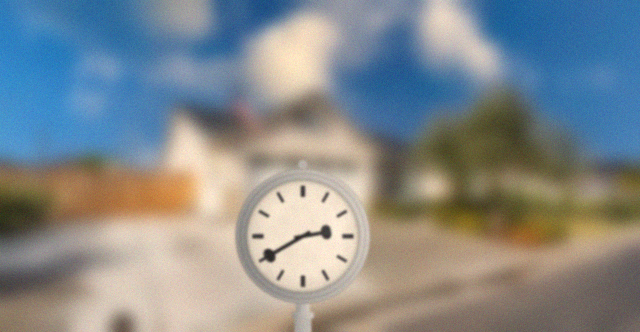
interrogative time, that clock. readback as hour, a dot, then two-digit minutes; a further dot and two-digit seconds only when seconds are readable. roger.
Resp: 2.40
